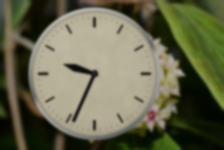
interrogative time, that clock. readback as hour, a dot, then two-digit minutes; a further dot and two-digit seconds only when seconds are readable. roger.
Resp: 9.34
